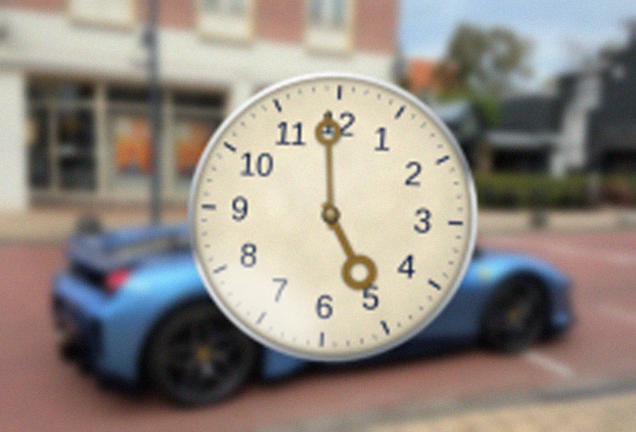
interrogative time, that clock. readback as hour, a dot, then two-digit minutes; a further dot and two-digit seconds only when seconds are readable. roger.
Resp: 4.59
